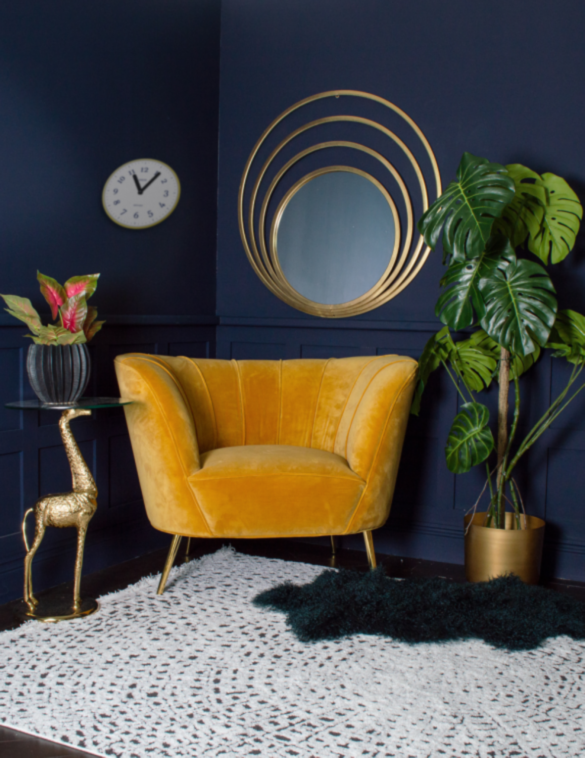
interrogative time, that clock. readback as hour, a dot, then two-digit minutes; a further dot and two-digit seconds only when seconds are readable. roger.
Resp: 11.06
